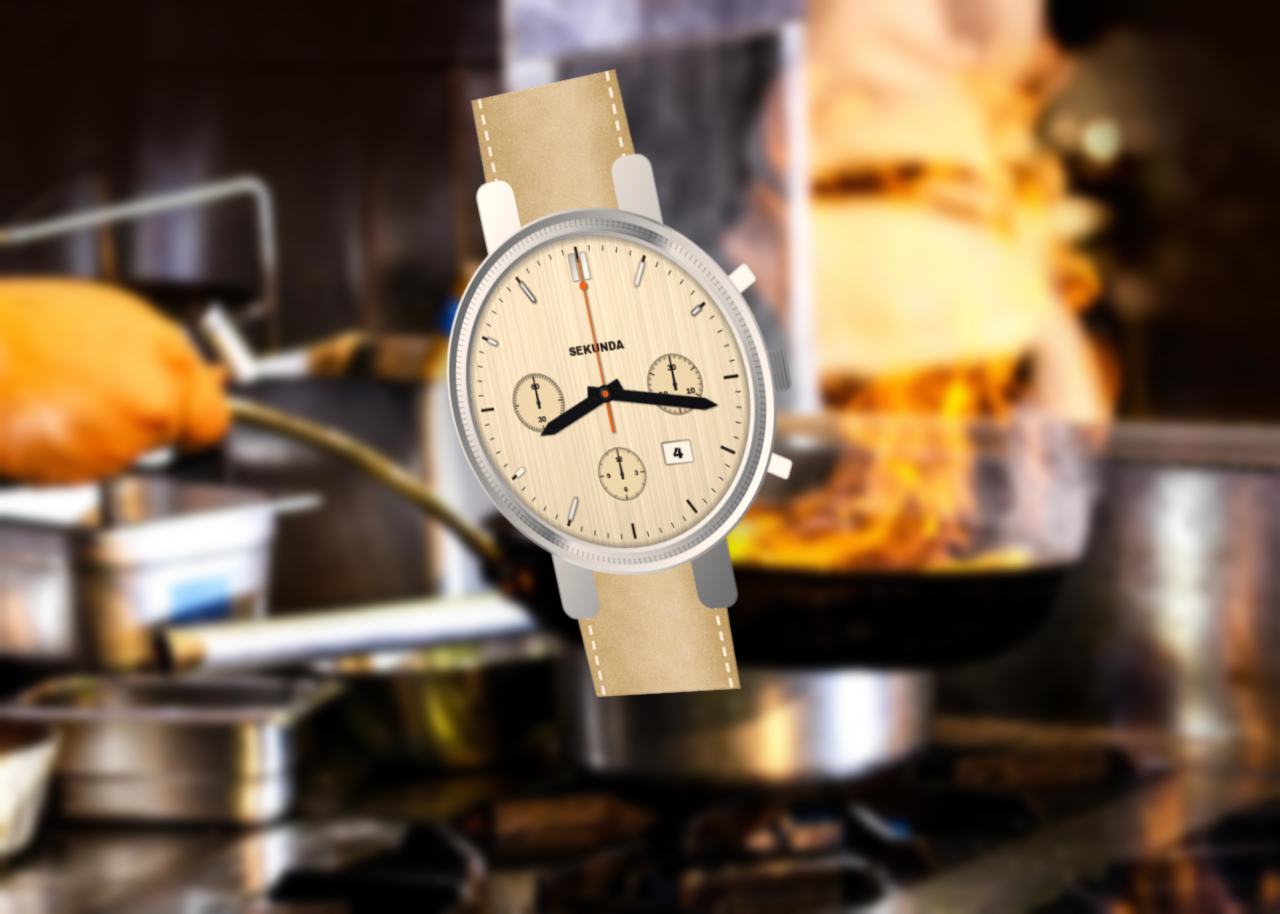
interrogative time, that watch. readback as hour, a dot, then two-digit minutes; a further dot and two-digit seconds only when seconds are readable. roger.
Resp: 8.17
